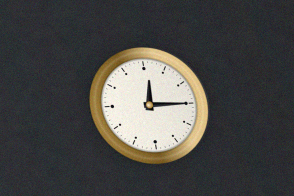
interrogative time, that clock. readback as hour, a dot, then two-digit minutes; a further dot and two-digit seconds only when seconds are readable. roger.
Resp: 12.15
